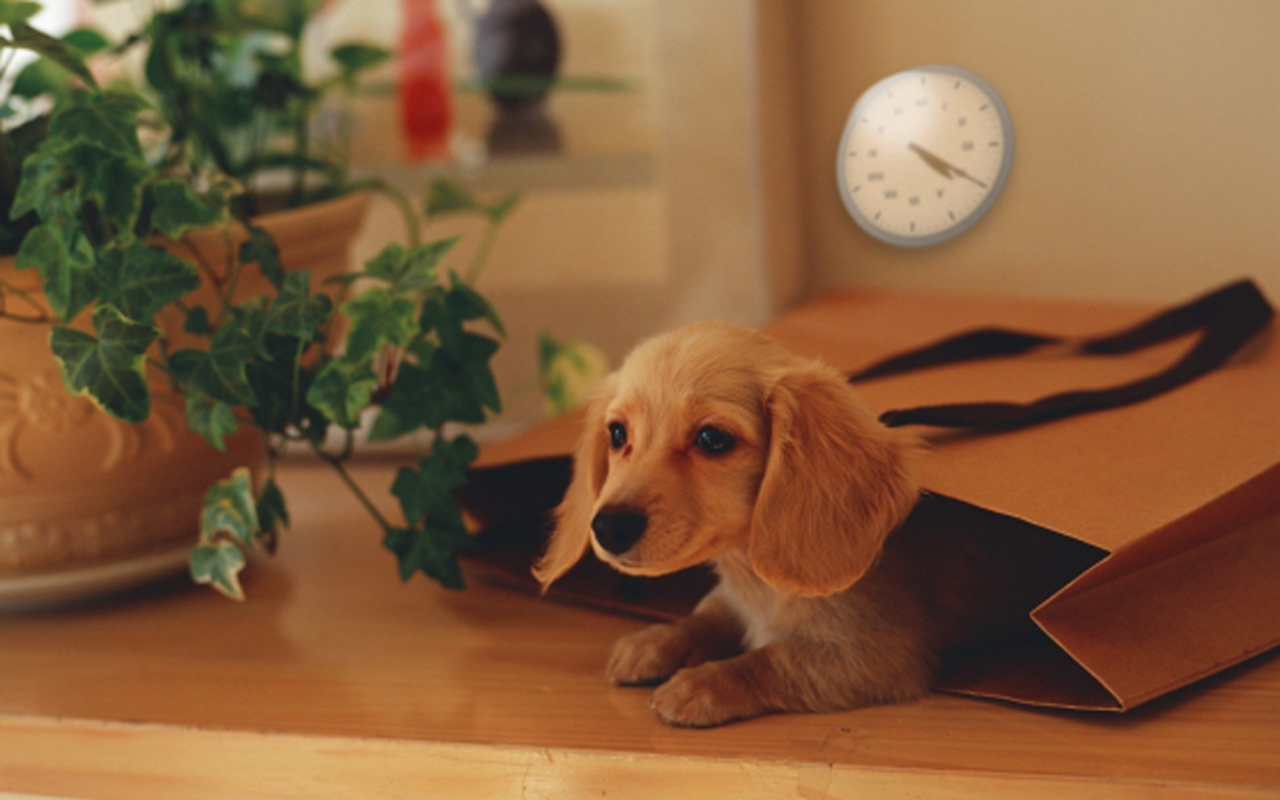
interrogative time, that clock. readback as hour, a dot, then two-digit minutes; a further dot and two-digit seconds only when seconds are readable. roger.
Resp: 4.20
